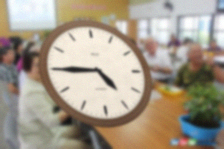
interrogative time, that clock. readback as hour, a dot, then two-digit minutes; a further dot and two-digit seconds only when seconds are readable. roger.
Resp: 4.45
